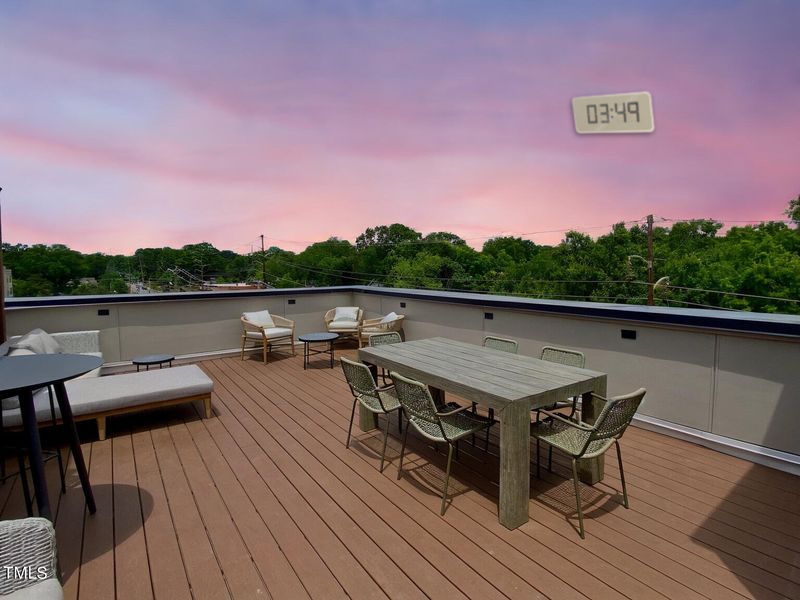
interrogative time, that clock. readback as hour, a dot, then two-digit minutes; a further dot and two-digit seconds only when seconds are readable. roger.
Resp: 3.49
